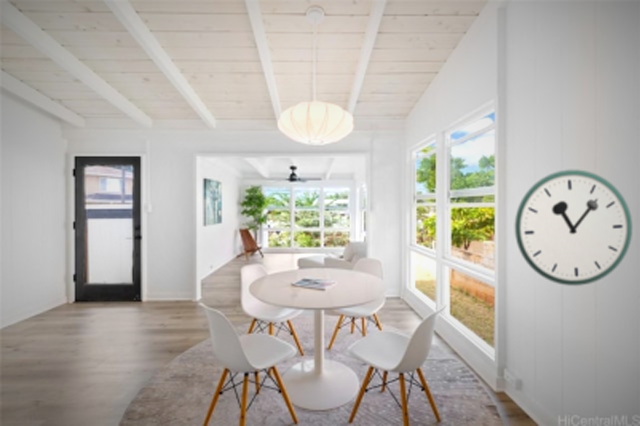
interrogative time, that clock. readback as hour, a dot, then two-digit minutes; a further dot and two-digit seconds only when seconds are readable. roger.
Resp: 11.07
